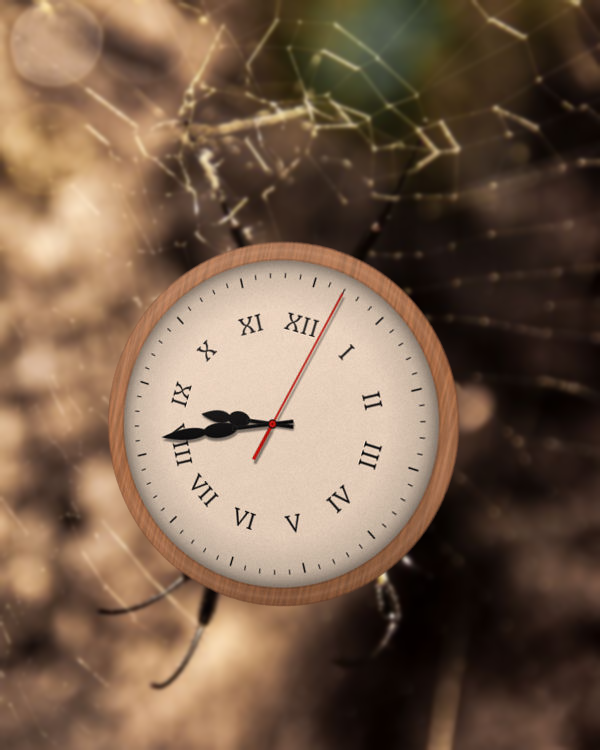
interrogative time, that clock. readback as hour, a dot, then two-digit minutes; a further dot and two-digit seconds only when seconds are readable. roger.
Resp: 8.41.02
